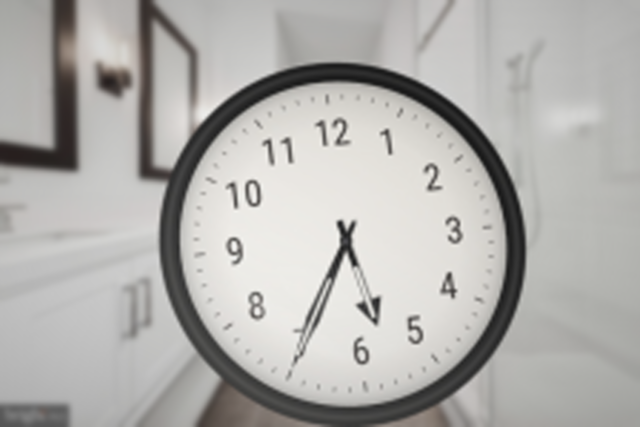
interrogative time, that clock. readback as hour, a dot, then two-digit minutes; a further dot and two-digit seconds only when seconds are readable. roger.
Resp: 5.35
